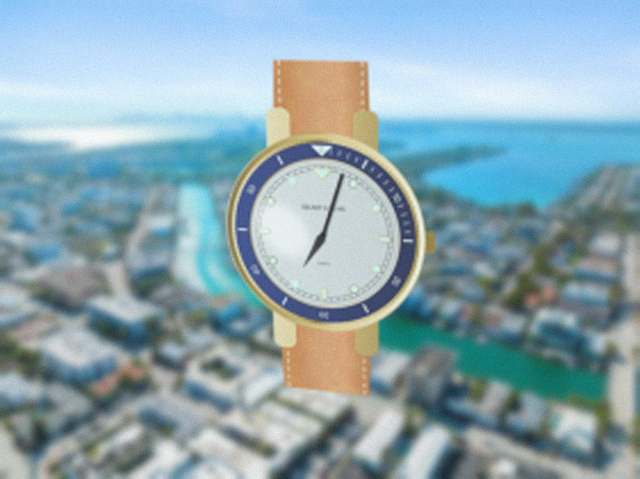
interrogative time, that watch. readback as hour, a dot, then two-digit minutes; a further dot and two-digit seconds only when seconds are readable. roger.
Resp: 7.03
